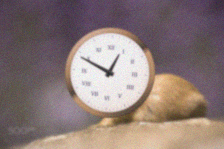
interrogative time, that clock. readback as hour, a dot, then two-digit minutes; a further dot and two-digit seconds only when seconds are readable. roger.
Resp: 12.49
